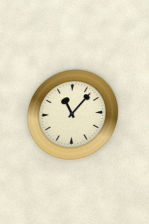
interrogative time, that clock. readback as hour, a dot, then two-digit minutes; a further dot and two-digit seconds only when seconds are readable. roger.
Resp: 11.07
